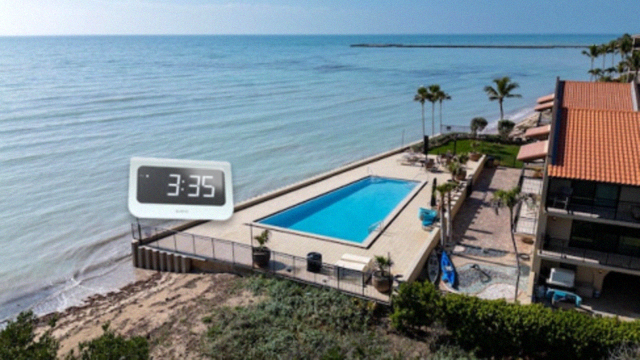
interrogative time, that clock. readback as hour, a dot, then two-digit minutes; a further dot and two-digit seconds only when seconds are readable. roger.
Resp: 3.35
